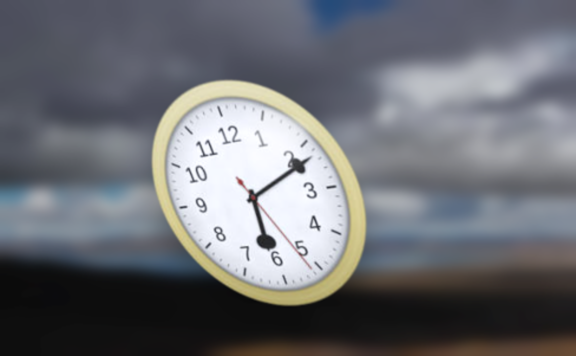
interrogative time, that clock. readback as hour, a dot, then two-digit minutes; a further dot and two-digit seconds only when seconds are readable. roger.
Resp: 6.11.26
